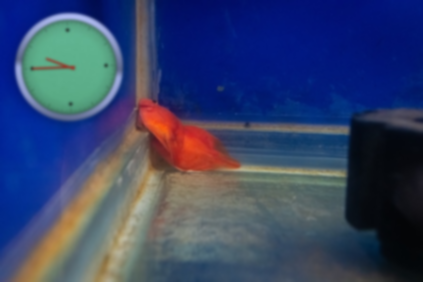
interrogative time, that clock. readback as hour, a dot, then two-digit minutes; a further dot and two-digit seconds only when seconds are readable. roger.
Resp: 9.45
